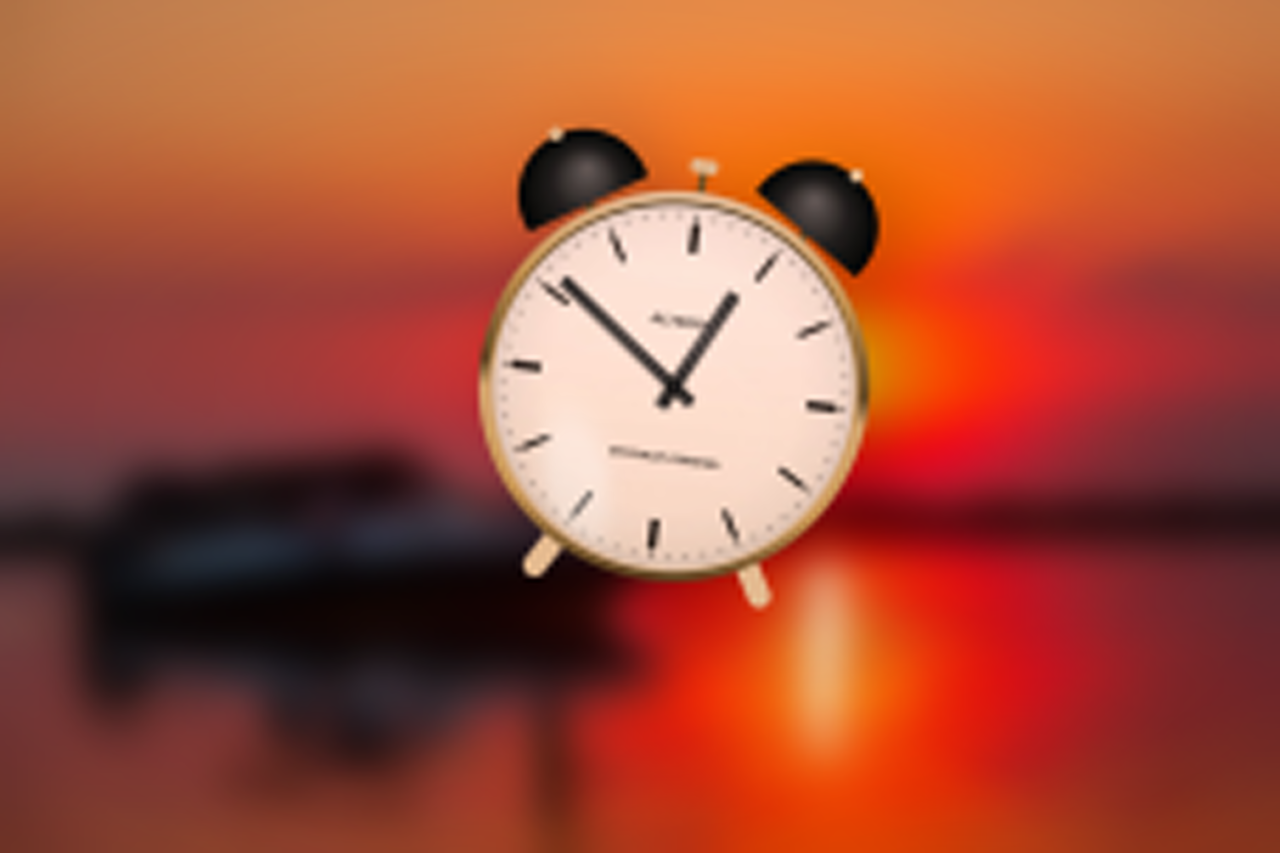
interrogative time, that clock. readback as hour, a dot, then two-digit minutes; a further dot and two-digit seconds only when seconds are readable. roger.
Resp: 12.51
